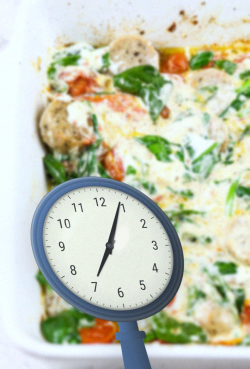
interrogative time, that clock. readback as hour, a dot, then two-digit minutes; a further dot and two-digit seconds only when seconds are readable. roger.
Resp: 7.04
